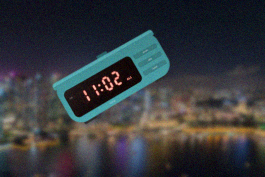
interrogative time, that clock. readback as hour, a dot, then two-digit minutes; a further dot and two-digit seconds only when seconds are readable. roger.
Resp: 11.02
